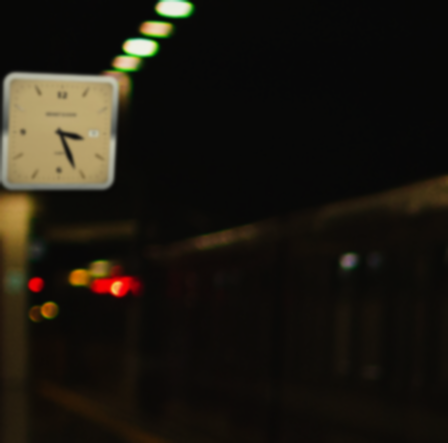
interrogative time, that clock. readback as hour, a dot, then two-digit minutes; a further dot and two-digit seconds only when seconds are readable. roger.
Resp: 3.26
